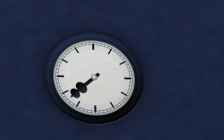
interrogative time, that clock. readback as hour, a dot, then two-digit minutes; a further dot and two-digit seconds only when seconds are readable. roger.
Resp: 7.38
